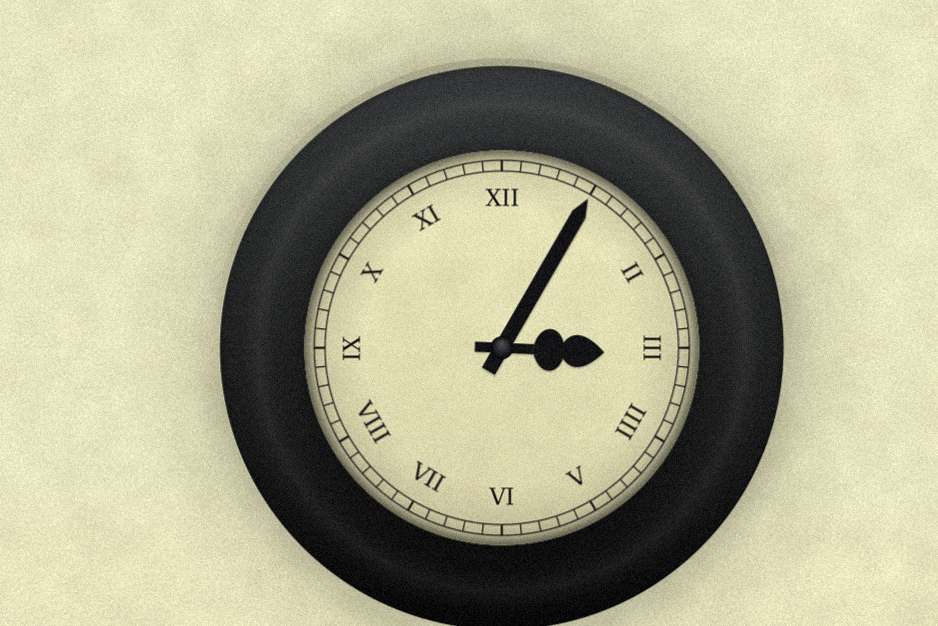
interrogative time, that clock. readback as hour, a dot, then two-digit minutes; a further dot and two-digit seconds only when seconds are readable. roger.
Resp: 3.05
